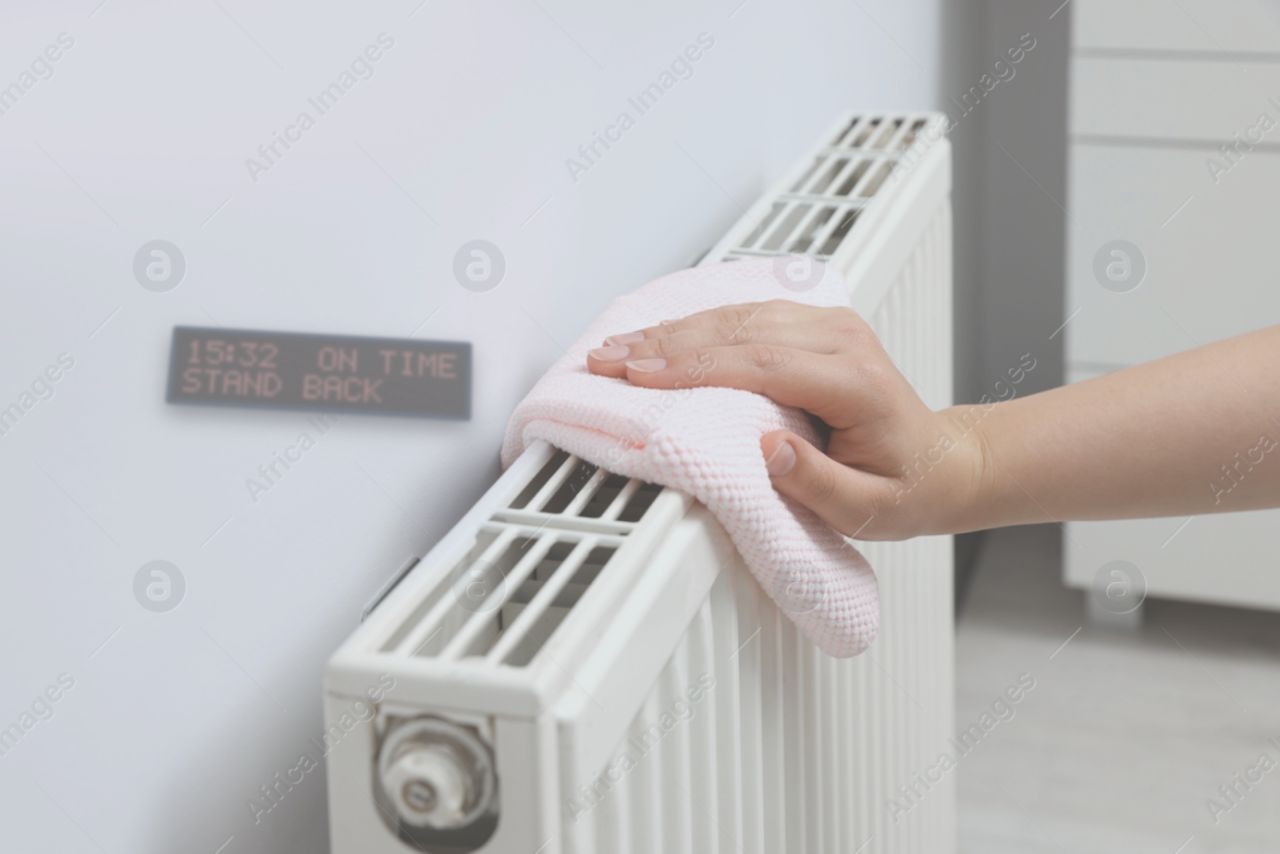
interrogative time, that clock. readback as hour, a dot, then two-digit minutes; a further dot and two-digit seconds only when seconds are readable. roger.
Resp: 15.32
